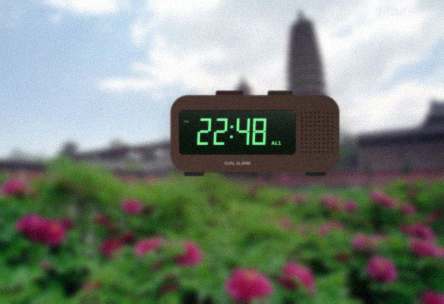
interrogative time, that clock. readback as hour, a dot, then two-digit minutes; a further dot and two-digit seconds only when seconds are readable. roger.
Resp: 22.48
